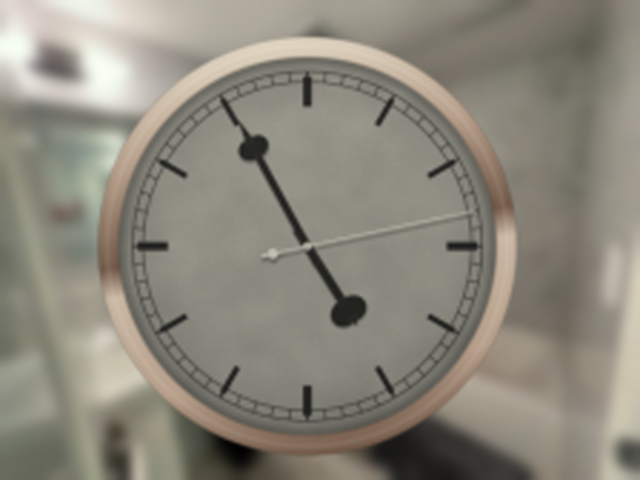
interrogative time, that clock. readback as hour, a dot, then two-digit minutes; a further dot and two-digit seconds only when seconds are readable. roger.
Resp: 4.55.13
